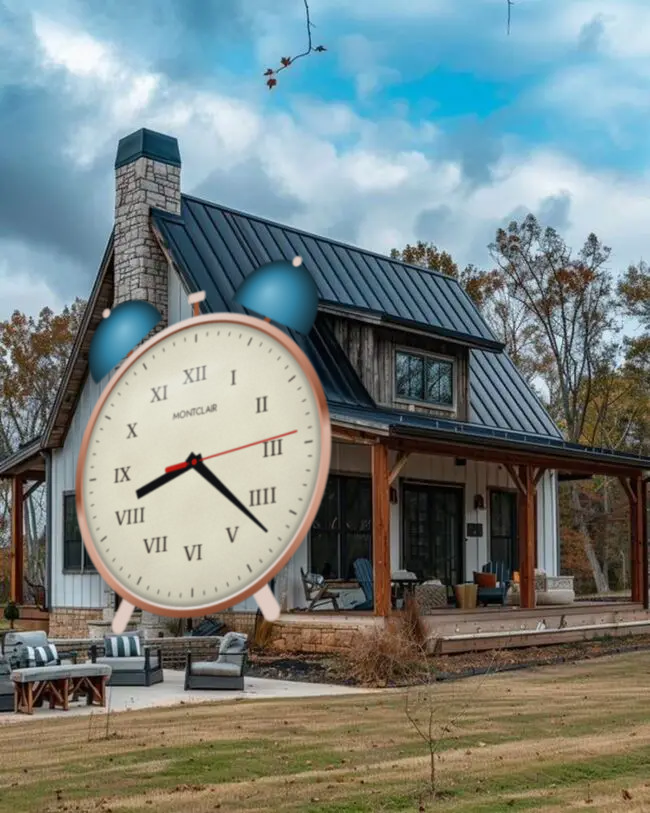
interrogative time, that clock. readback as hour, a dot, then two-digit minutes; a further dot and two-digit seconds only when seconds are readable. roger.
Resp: 8.22.14
